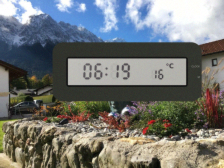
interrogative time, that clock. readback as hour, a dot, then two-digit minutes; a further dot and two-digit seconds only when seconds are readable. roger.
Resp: 6.19
